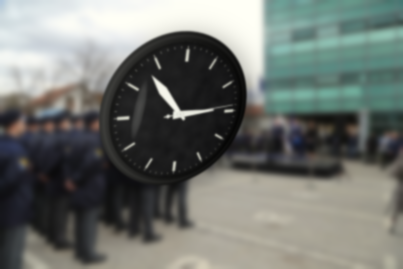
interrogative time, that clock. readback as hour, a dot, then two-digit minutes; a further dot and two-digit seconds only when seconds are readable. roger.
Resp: 2.53.14
